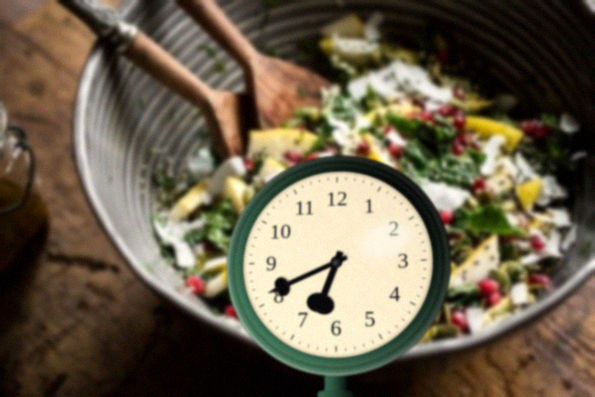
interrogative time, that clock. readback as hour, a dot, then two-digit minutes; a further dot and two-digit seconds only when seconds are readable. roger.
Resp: 6.41
